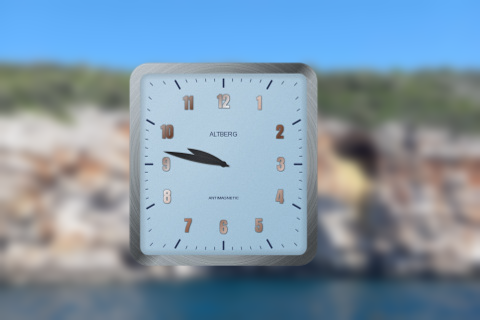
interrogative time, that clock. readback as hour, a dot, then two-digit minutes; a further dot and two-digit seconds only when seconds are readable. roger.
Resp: 9.47
